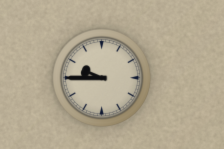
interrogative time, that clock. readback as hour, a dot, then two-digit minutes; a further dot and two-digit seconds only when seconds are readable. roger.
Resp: 9.45
